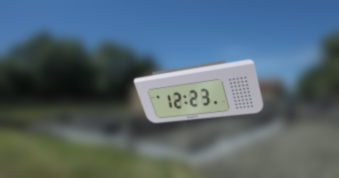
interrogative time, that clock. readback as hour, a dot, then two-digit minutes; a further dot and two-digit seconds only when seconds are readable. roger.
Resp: 12.23
